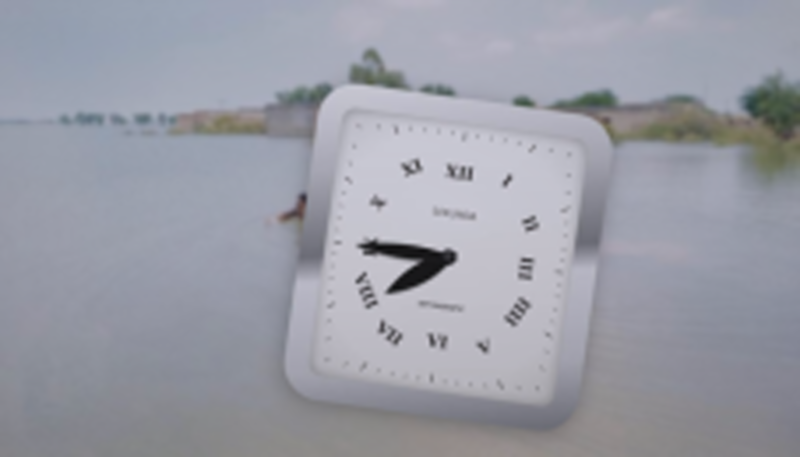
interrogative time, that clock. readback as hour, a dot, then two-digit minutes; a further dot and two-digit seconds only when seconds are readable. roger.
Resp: 7.45
